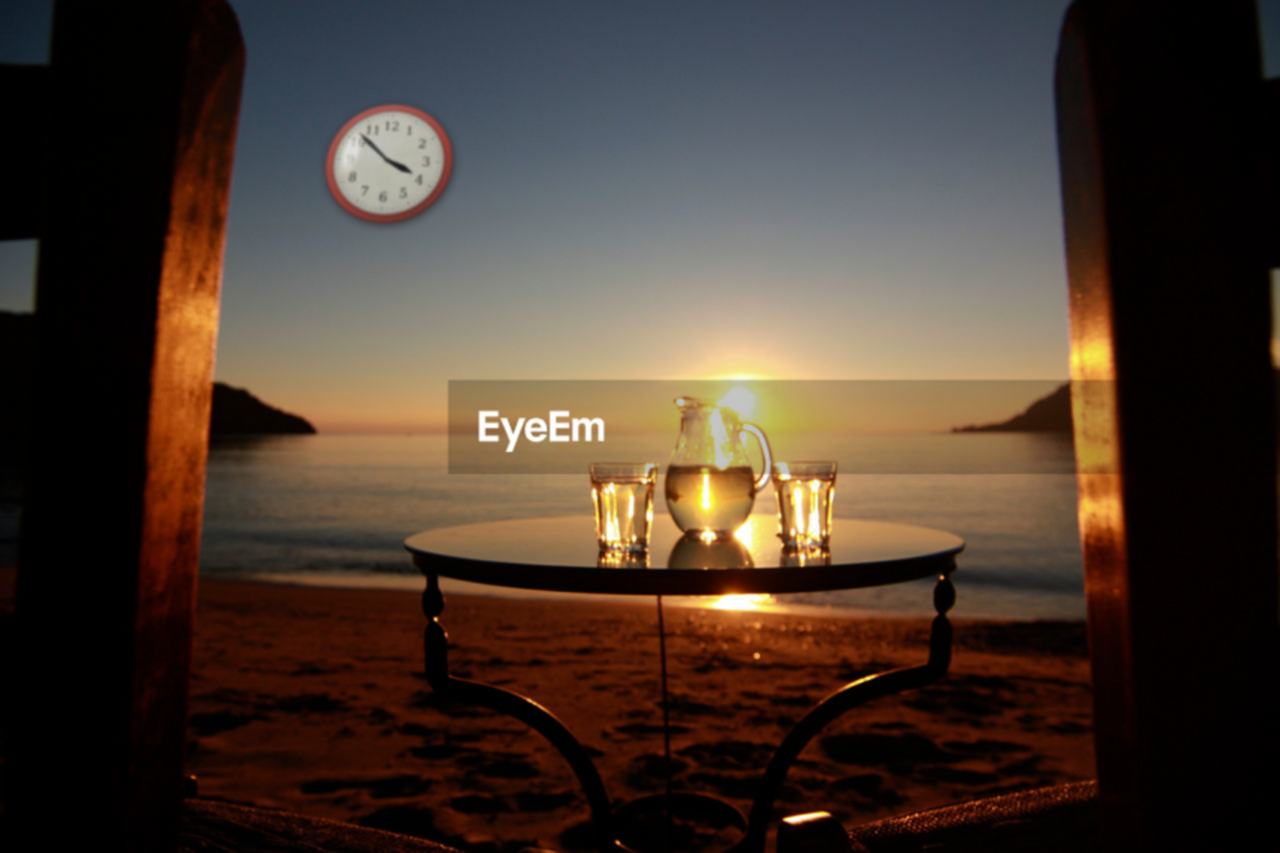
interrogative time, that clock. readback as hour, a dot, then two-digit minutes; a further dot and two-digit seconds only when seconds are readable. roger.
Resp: 3.52
